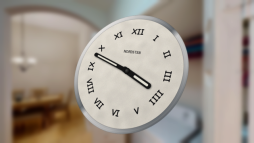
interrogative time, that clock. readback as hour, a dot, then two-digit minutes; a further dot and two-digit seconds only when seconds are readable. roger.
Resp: 3.48
